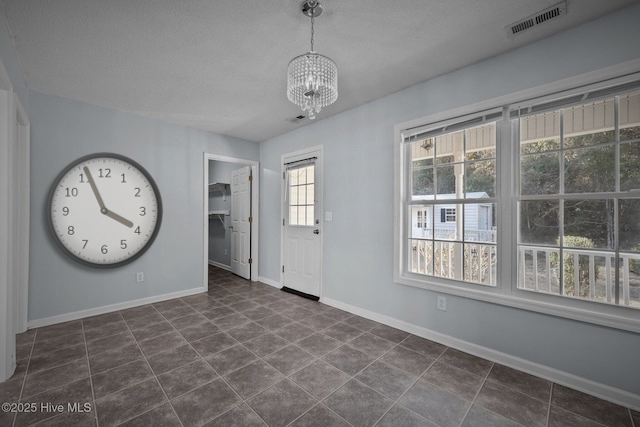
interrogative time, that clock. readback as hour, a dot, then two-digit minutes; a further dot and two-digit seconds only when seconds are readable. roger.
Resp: 3.56
